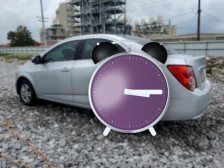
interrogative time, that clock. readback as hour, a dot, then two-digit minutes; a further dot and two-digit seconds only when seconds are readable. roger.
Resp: 3.15
